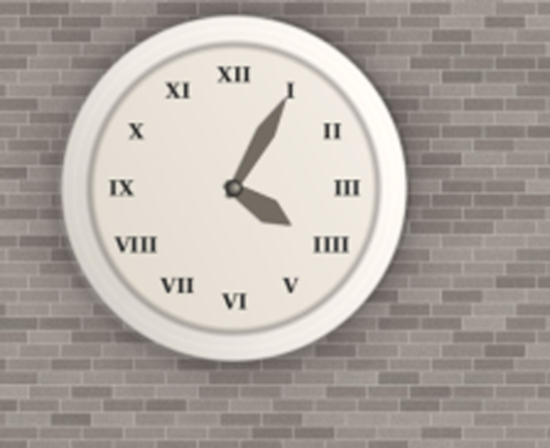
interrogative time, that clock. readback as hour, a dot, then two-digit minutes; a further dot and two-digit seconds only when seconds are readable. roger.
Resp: 4.05
